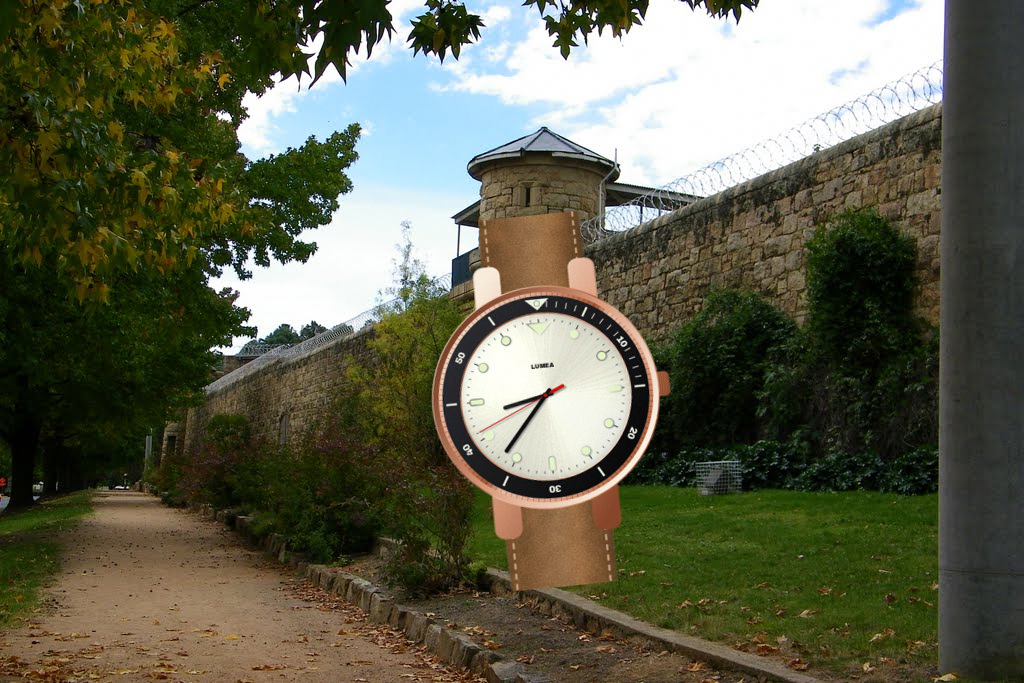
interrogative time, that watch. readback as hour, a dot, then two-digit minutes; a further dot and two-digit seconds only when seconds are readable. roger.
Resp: 8.36.41
